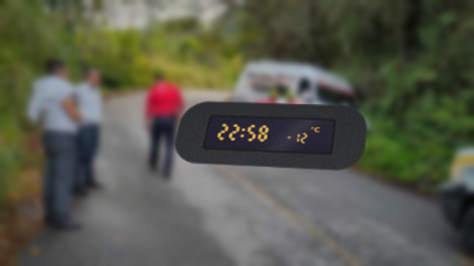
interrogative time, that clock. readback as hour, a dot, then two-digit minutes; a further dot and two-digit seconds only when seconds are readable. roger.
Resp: 22.58
